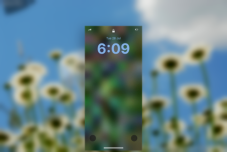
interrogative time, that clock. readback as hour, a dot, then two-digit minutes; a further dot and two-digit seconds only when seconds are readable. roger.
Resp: 6.09
